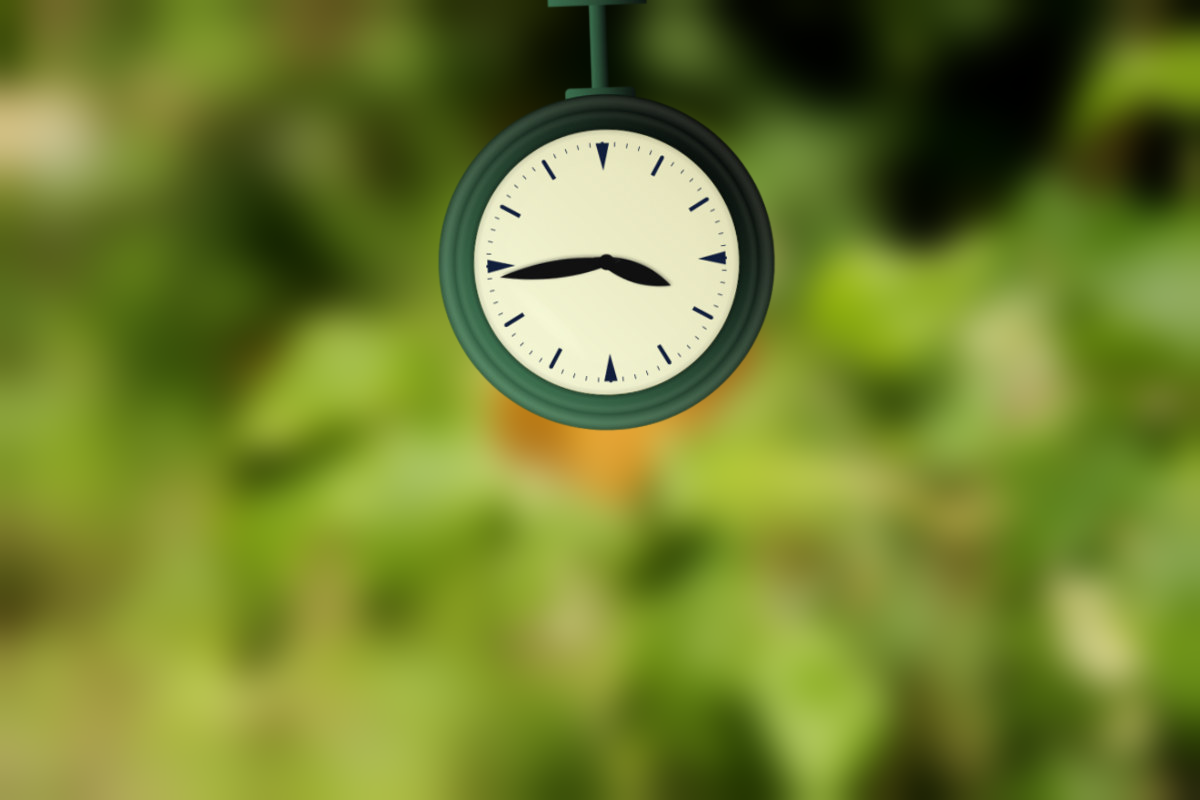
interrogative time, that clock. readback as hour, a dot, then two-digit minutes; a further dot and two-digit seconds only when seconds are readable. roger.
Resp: 3.44
